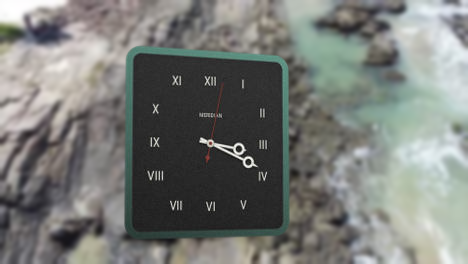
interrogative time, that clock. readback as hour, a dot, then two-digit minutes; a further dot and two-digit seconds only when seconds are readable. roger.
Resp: 3.19.02
